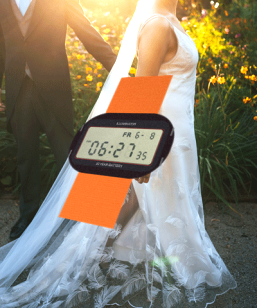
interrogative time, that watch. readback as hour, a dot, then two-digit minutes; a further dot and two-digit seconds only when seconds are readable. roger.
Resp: 6.27.35
